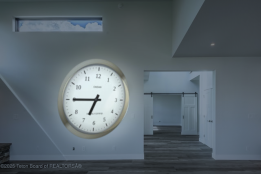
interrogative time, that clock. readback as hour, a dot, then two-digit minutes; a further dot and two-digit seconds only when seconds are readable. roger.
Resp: 6.45
